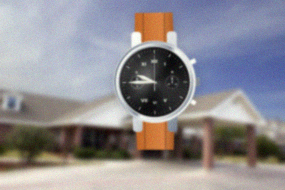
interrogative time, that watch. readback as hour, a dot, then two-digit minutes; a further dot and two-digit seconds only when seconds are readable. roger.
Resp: 9.45
